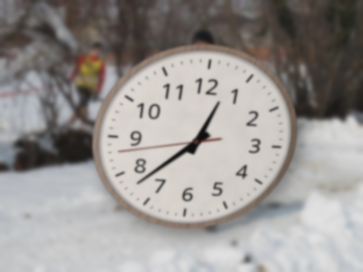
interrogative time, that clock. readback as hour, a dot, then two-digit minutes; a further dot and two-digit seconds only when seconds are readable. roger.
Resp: 12.37.43
